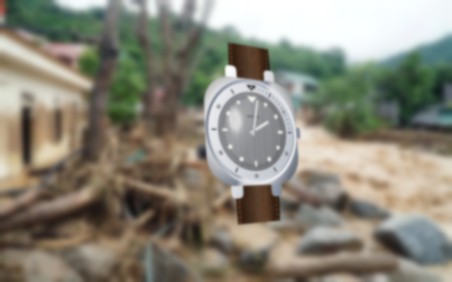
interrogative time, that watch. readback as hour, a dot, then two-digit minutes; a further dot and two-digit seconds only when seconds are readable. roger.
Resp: 2.02
